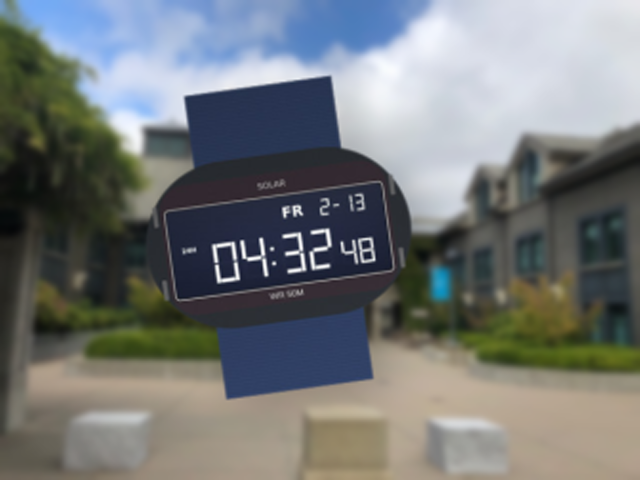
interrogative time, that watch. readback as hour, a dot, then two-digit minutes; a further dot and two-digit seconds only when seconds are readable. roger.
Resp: 4.32.48
